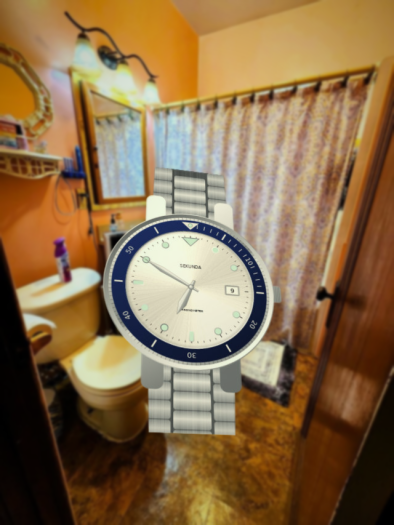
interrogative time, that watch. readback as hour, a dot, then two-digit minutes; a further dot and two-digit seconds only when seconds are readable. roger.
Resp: 6.50
